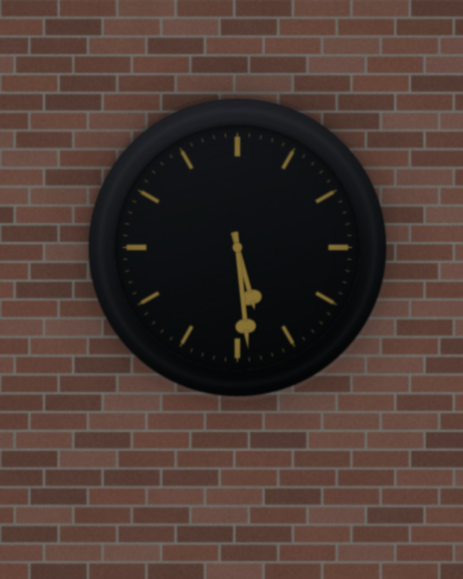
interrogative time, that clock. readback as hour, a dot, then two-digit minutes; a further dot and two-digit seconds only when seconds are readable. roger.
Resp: 5.29
